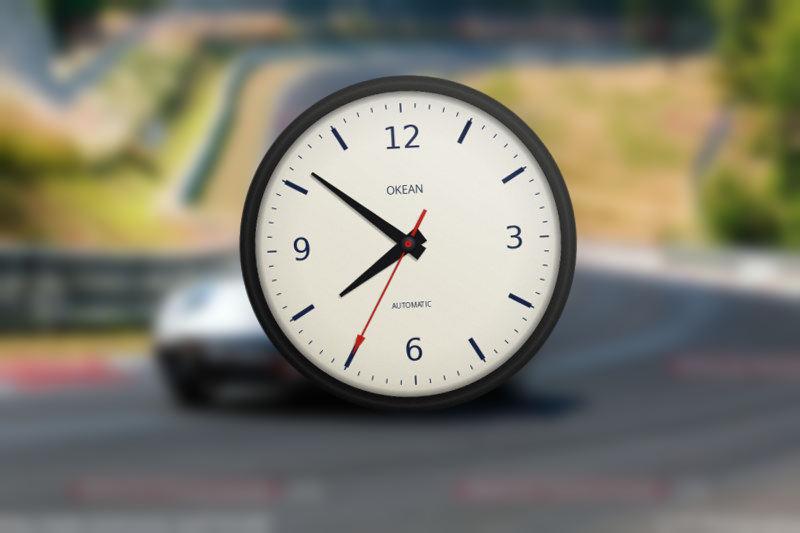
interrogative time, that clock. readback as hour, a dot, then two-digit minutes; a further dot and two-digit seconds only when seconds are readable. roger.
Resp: 7.51.35
